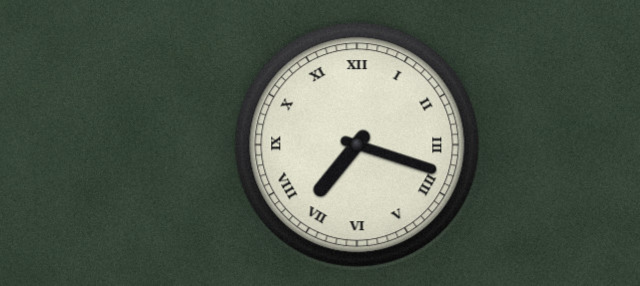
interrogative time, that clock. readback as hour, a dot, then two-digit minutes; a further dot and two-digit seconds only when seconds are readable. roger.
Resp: 7.18
